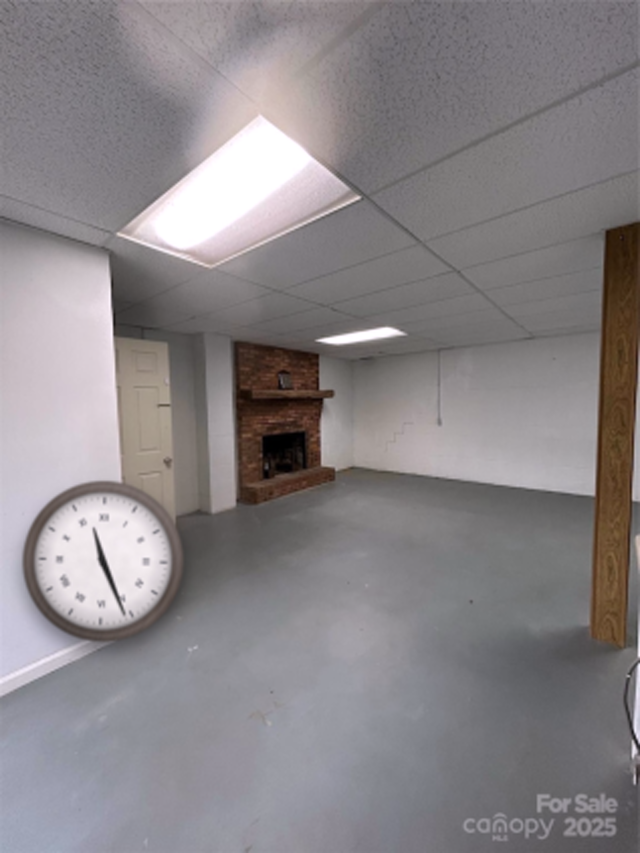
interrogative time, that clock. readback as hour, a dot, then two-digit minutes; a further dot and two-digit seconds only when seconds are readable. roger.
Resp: 11.26
